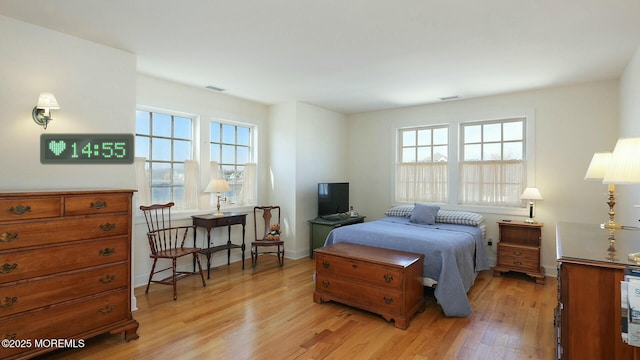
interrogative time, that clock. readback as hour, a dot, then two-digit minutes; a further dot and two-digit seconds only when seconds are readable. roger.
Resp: 14.55
